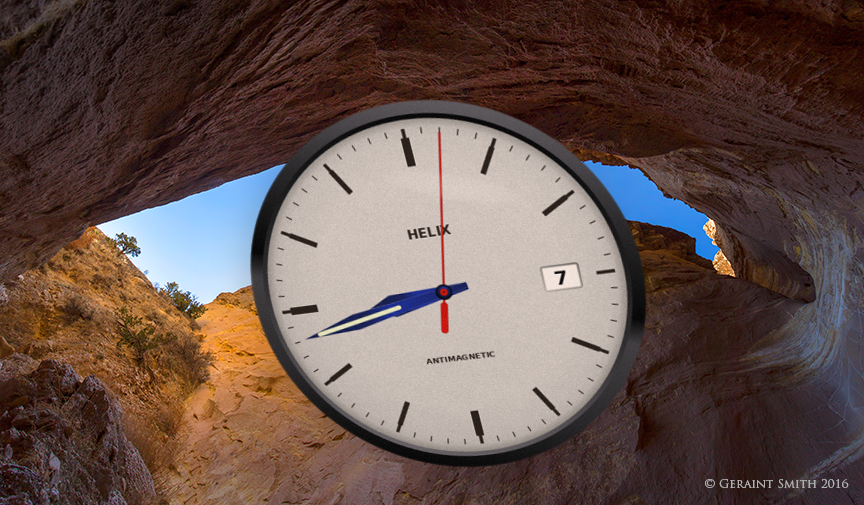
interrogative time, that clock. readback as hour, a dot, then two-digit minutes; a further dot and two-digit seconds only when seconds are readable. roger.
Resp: 8.43.02
